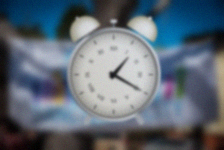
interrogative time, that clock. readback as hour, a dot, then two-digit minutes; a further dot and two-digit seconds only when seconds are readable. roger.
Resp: 1.20
